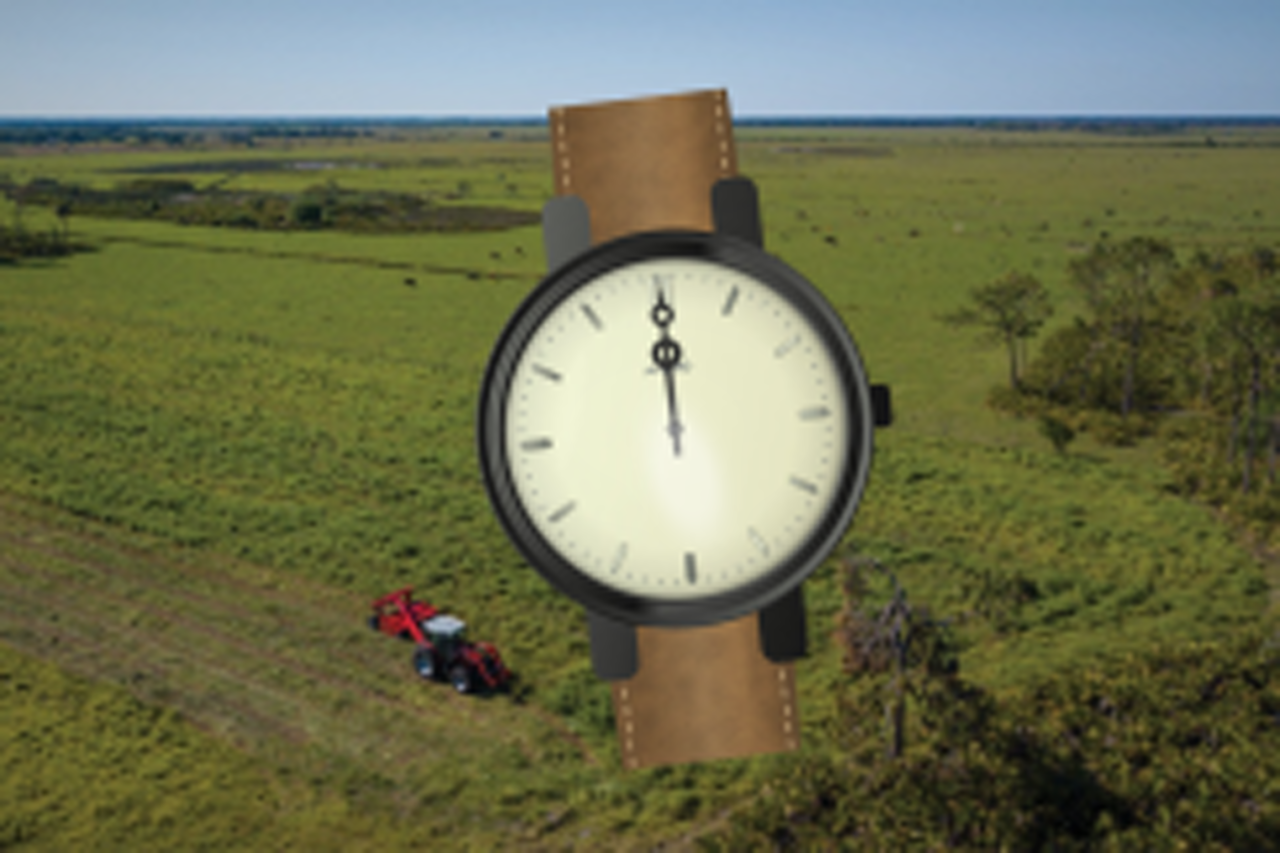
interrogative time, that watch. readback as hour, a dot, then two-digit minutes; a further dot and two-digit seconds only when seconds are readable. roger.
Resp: 12.00
